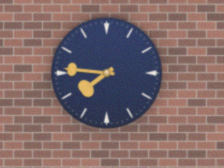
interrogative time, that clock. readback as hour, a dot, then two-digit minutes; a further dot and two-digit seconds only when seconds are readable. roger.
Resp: 7.46
